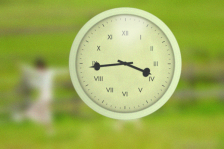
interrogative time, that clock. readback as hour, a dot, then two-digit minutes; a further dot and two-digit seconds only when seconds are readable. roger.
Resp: 3.44
